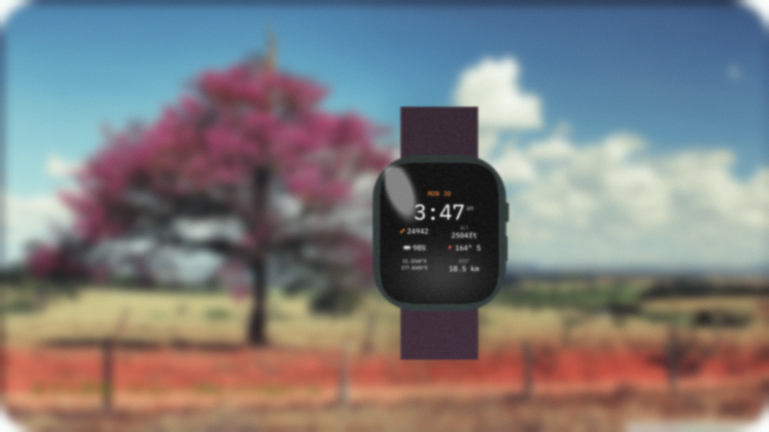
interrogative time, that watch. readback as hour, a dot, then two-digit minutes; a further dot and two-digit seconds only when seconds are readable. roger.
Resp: 3.47
